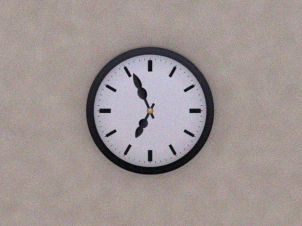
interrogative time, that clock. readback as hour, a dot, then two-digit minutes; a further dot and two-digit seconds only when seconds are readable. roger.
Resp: 6.56
